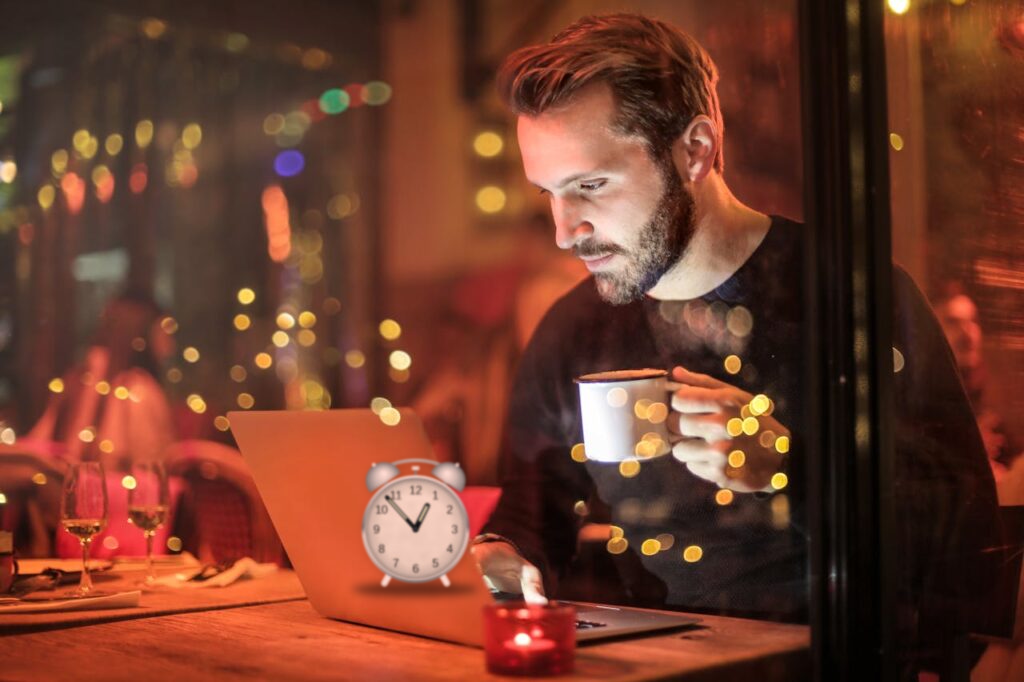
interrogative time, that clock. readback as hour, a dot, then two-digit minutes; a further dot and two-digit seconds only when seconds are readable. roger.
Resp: 12.53
